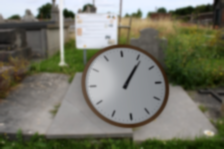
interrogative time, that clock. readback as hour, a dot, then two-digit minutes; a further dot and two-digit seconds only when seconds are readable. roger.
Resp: 1.06
